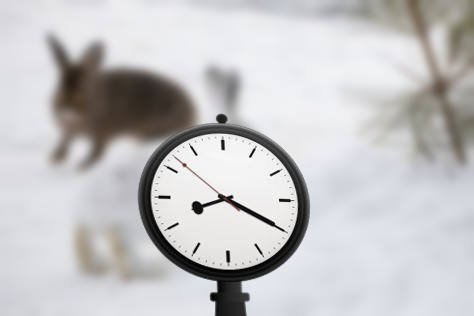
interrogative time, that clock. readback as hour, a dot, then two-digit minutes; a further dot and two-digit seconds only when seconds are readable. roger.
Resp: 8.19.52
